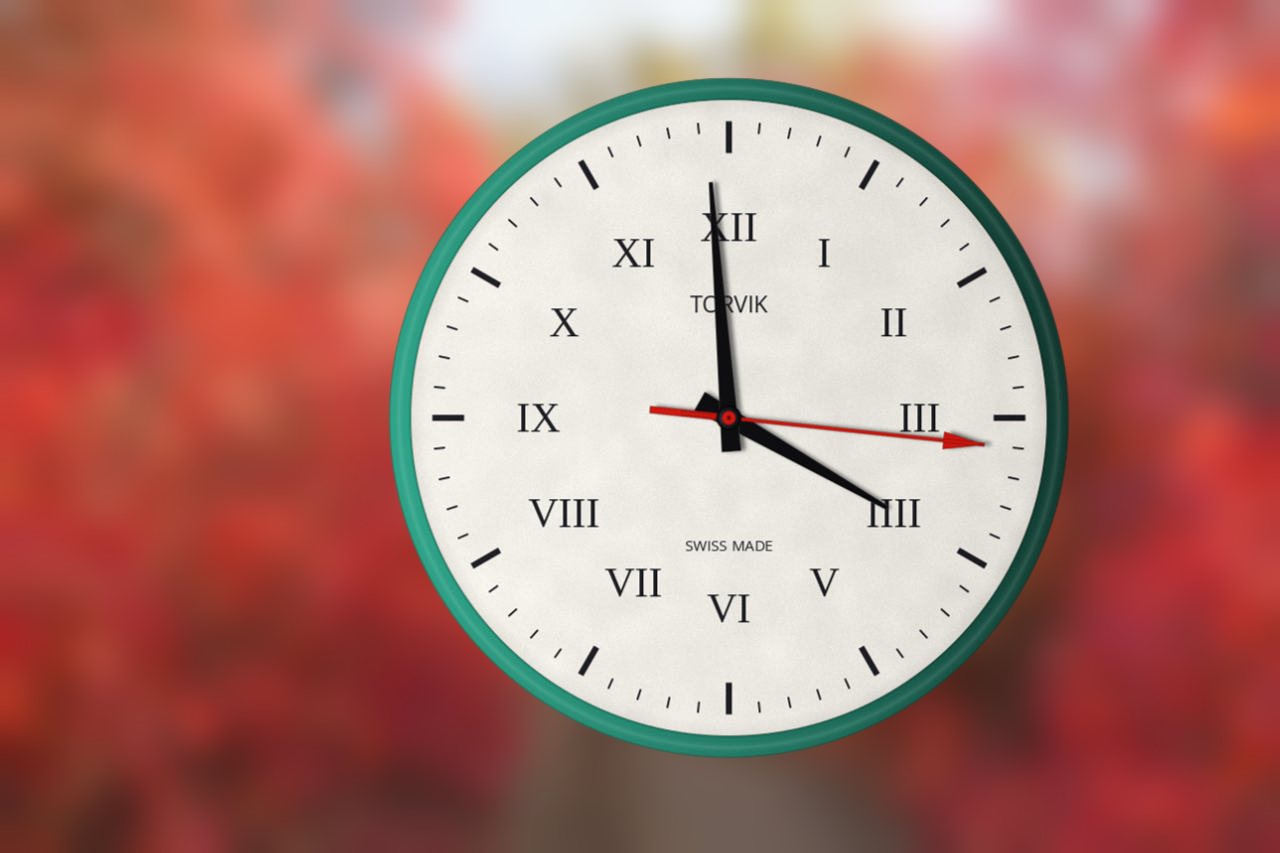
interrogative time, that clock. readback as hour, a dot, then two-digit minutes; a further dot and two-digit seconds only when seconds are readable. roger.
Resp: 3.59.16
